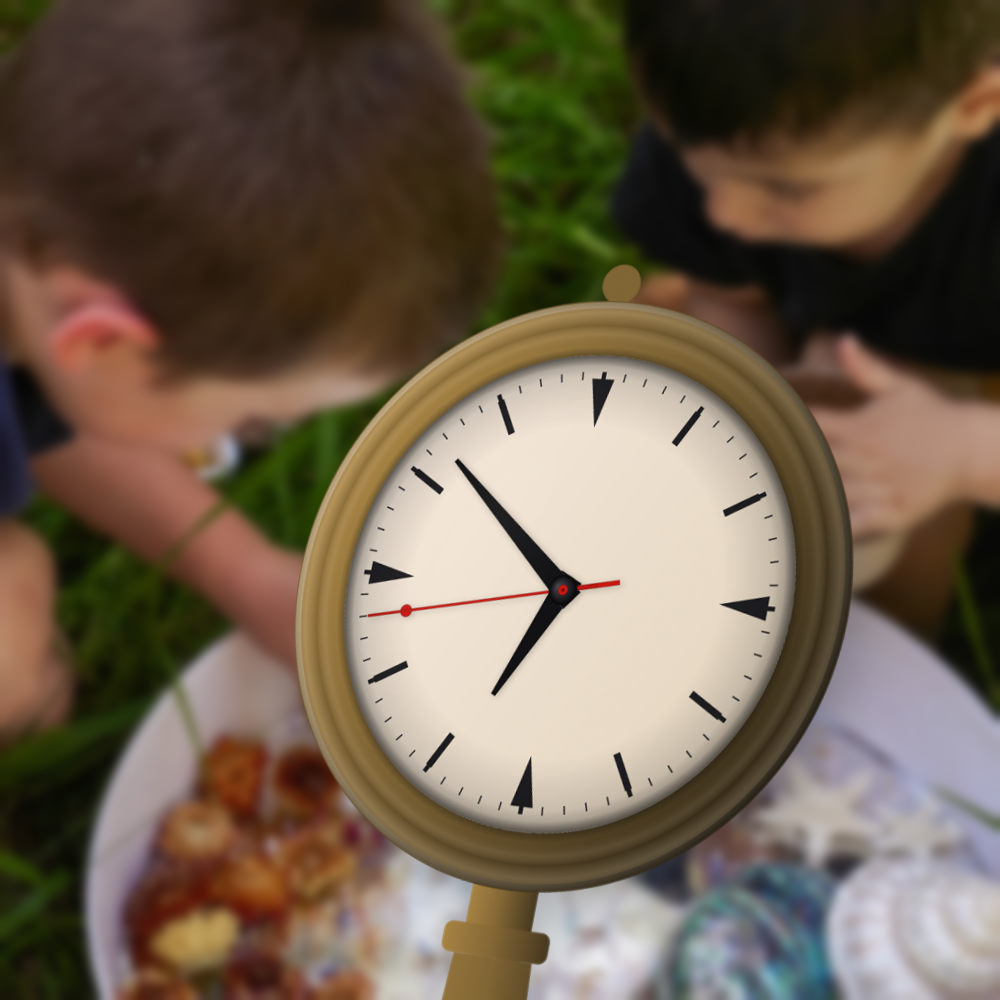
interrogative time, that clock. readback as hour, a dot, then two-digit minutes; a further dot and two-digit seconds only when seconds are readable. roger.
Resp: 6.51.43
